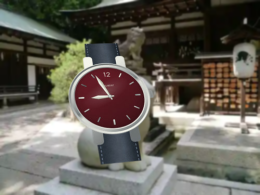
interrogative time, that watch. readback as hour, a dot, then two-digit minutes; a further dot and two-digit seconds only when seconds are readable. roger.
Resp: 8.56
